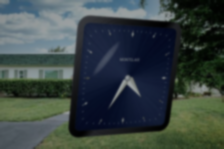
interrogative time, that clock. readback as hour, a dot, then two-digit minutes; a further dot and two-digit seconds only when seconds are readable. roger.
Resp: 4.35
